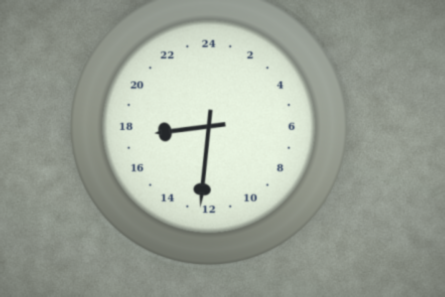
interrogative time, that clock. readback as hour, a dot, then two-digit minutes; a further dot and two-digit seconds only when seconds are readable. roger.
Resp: 17.31
